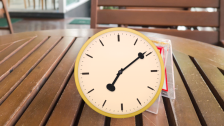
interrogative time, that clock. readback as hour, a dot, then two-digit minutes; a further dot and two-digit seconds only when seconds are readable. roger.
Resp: 7.09
